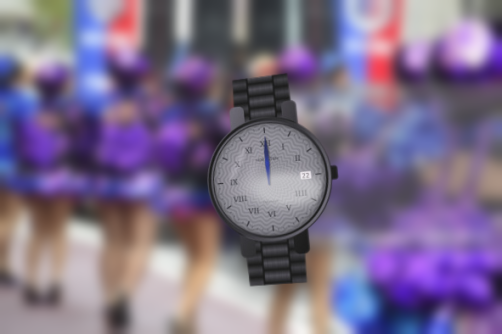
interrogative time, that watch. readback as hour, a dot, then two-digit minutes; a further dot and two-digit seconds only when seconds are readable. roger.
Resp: 12.00
